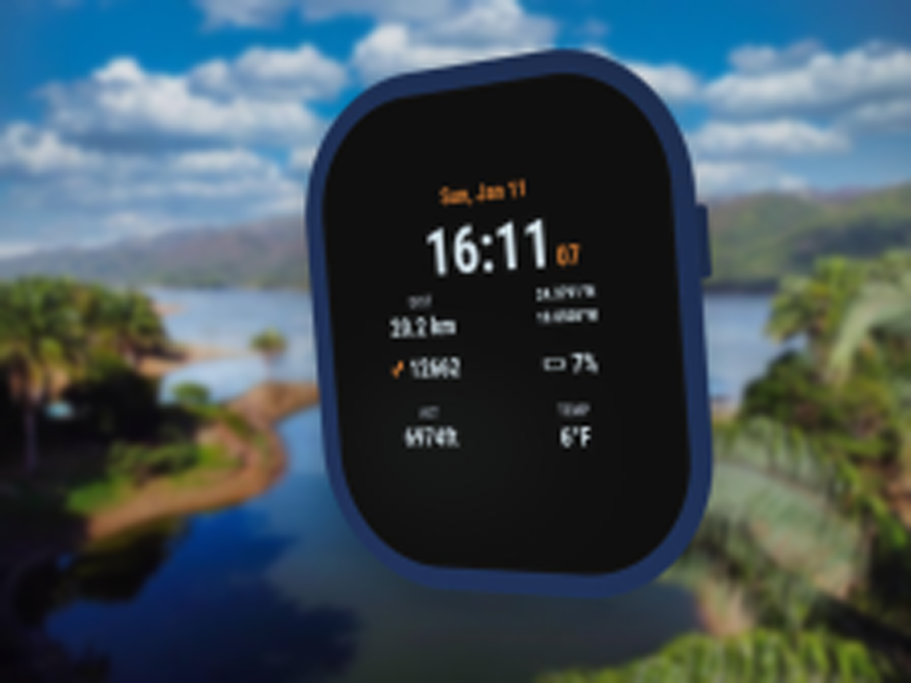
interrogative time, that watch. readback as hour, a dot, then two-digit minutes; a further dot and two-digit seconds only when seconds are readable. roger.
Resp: 16.11
